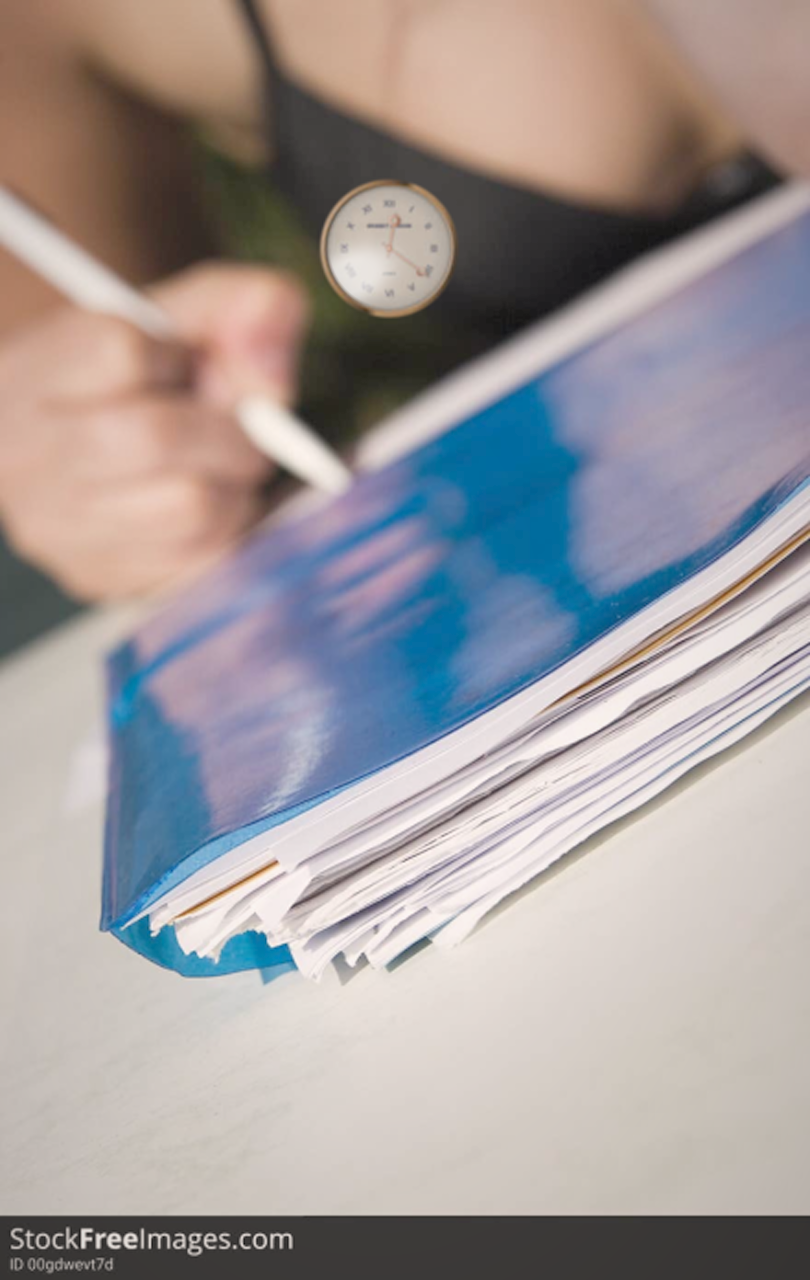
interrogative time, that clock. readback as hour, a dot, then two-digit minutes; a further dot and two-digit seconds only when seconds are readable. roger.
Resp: 12.21
